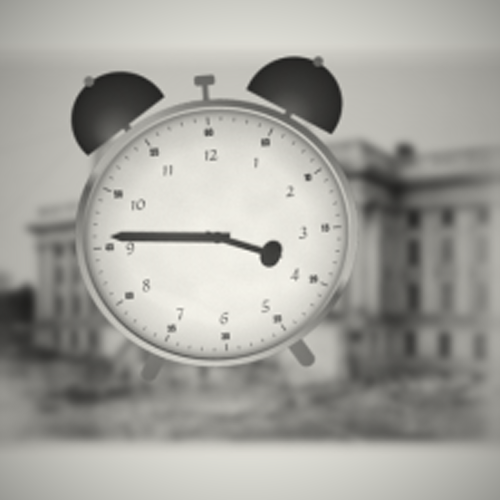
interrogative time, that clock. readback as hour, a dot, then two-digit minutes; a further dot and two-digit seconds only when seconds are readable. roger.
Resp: 3.46
